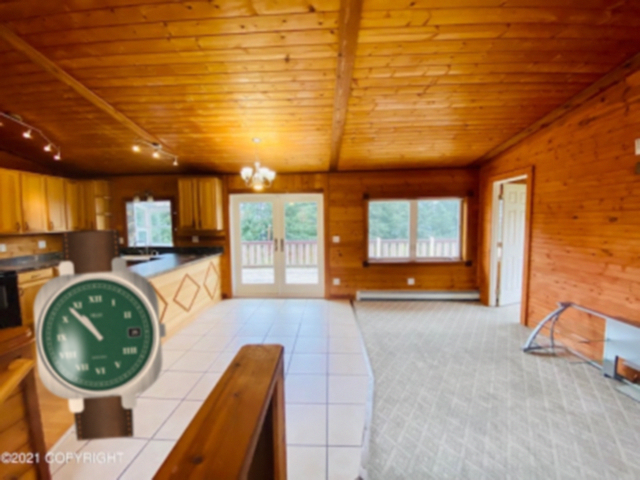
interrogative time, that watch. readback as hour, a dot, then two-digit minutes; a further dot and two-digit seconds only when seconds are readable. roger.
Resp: 10.53
